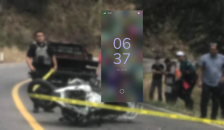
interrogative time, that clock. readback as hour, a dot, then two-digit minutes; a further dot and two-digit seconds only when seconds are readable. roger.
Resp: 6.37
